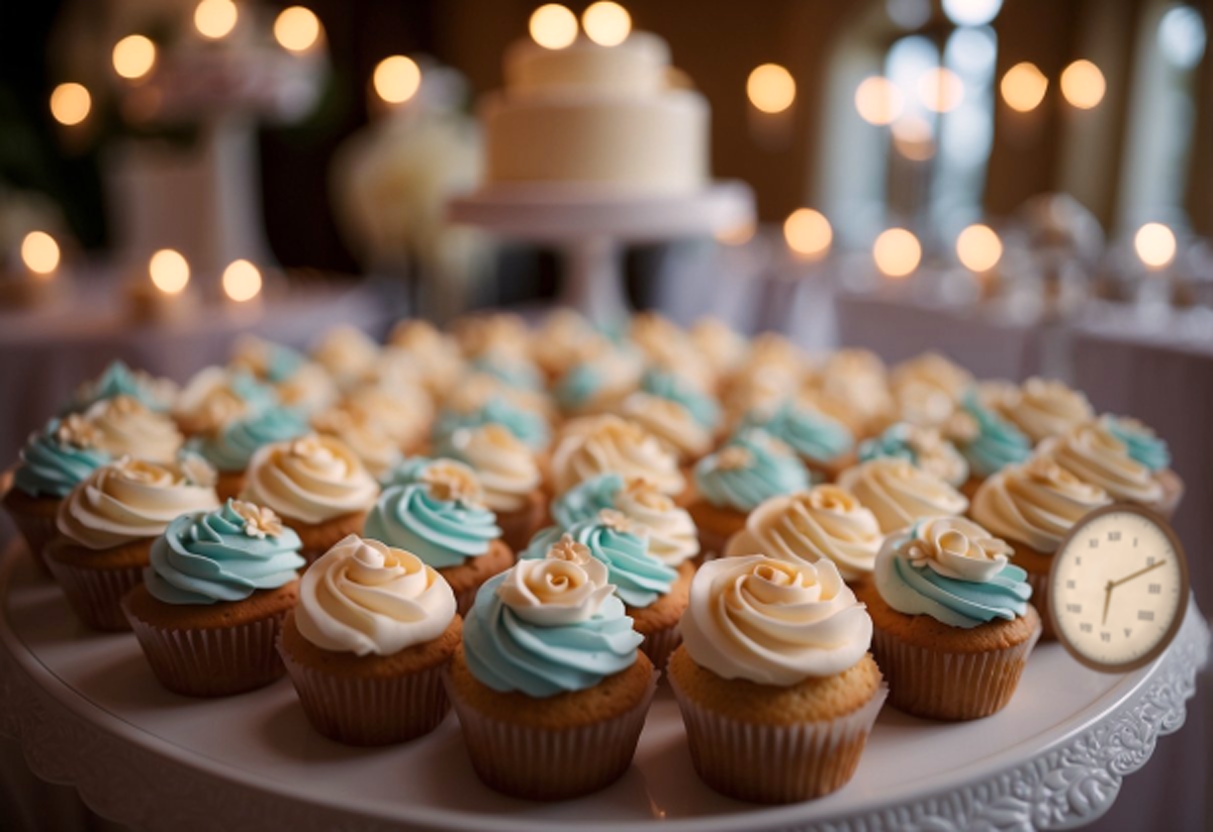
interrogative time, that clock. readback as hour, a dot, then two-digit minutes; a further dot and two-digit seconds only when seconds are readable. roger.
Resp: 6.11
